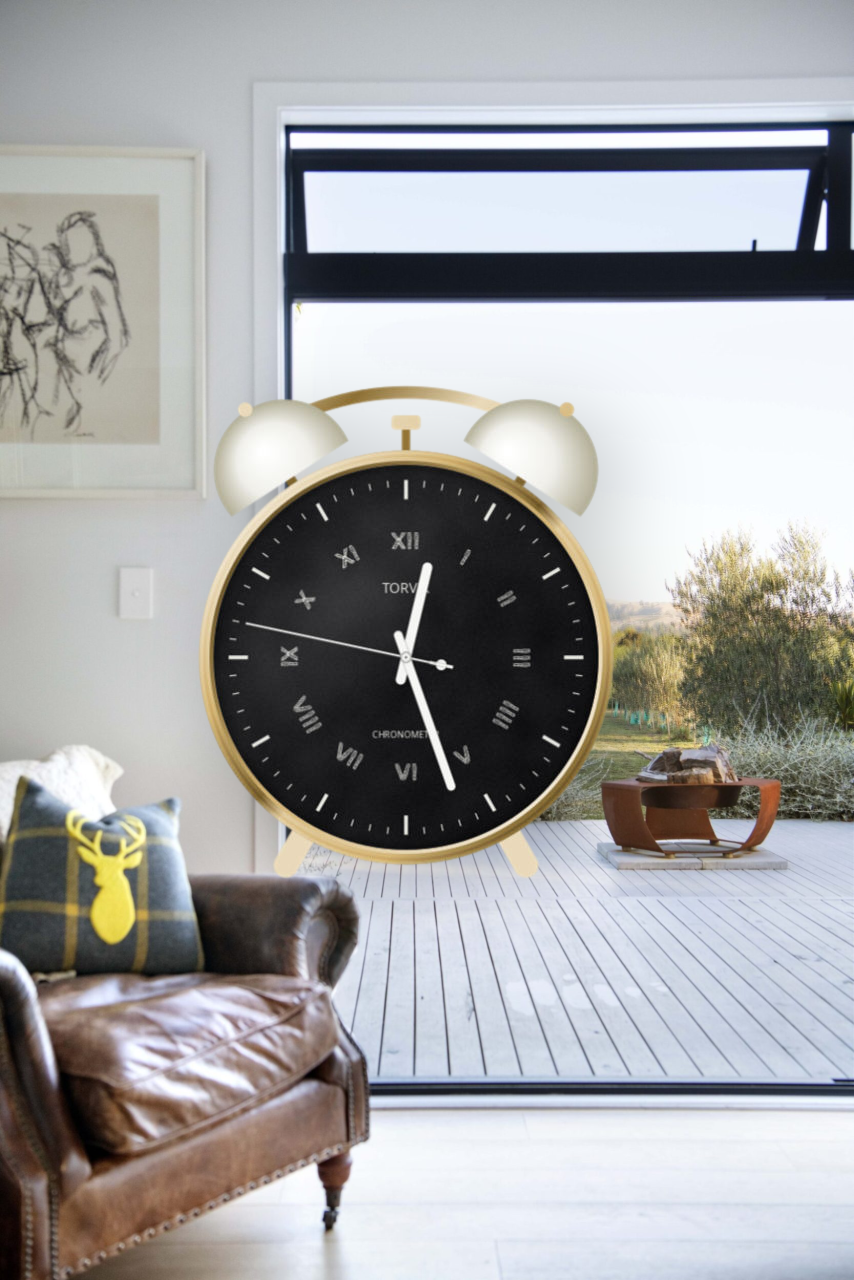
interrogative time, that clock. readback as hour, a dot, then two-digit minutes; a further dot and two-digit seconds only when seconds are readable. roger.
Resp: 12.26.47
